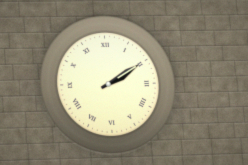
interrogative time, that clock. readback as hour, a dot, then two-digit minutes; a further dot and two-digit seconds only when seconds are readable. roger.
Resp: 2.10
